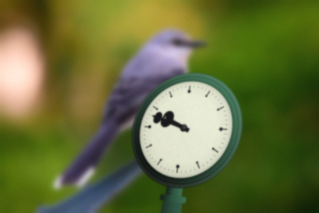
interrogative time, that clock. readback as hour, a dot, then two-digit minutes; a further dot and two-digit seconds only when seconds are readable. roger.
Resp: 9.48
